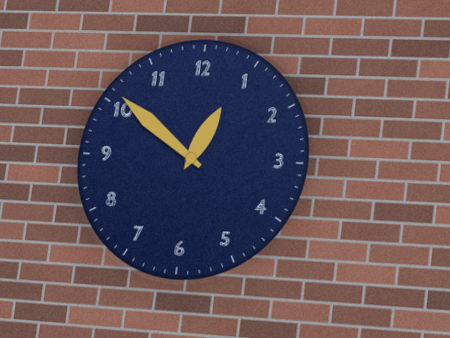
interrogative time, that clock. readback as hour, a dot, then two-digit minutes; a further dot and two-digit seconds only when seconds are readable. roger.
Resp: 12.51
